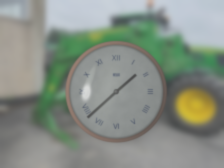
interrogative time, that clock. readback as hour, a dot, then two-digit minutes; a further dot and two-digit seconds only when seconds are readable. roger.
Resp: 1.38
